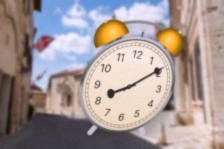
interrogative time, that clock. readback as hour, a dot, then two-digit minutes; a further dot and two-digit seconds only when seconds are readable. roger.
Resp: 8.09
